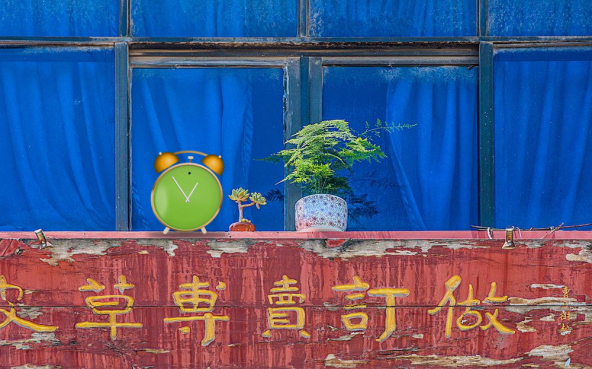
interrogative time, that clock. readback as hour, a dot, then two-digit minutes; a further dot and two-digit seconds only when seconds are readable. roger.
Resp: 12.54
